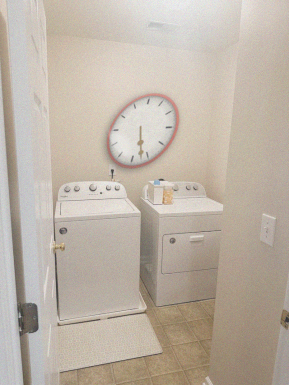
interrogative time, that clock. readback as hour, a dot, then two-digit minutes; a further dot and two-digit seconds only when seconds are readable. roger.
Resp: 5.27
